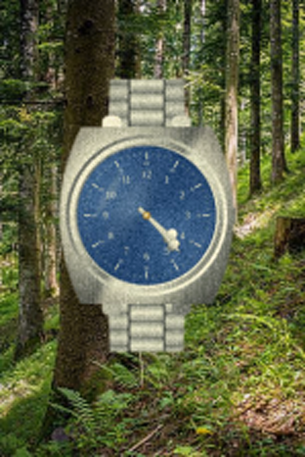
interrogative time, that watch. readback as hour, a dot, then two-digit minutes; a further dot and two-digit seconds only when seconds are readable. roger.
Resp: 4.23
